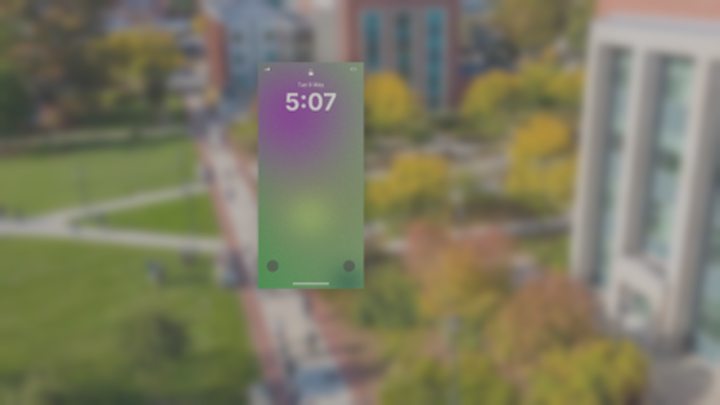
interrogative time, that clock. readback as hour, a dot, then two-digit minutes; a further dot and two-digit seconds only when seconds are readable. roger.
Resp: 5.07
